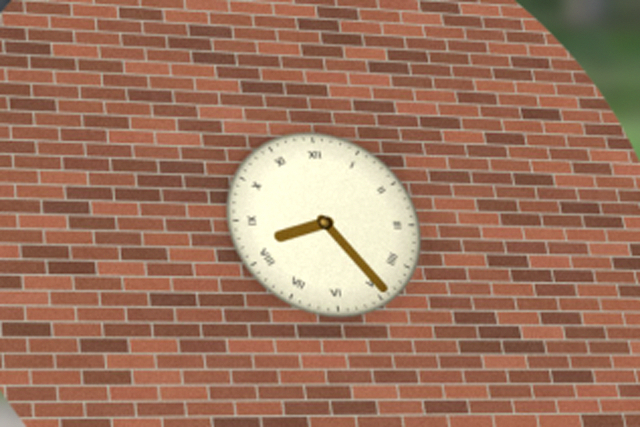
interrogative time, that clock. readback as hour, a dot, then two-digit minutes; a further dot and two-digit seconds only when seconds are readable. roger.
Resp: 8.24
